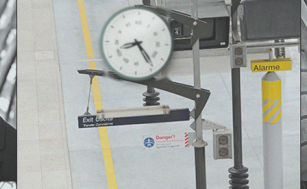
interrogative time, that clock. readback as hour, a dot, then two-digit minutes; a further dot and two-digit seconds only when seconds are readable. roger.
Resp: 8.24
